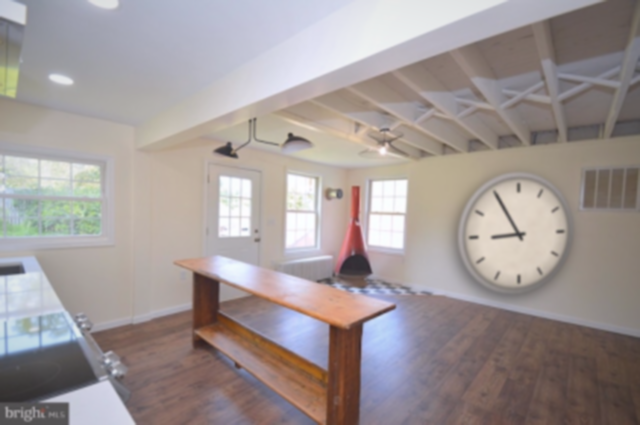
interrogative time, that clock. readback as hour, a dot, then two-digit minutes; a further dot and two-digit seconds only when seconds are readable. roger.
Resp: 8.55
